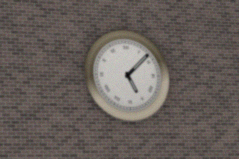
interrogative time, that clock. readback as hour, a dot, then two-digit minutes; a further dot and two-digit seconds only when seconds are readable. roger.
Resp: 5.08
